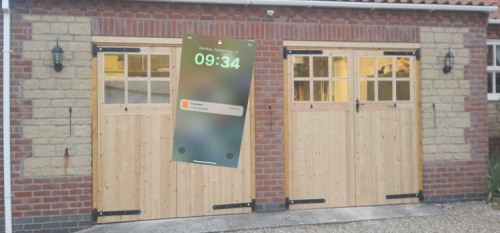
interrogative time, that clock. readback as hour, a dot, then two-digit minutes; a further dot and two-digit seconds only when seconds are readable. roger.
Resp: 9.34
